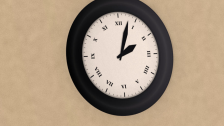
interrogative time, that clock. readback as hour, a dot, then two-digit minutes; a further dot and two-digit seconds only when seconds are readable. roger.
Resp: 2.03
